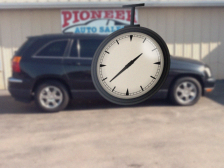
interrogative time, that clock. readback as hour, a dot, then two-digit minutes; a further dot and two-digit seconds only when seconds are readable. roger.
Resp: 1.38
